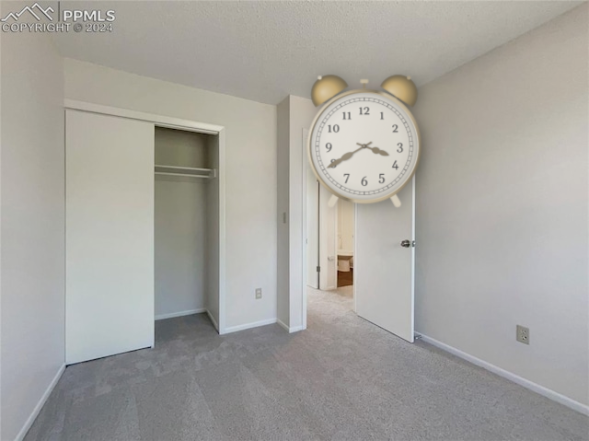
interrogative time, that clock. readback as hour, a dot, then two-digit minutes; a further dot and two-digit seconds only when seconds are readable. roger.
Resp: 3.40
